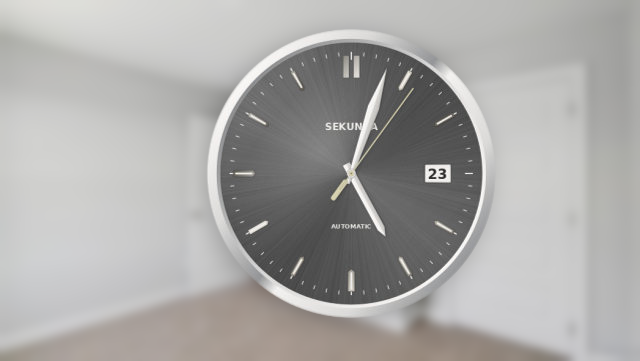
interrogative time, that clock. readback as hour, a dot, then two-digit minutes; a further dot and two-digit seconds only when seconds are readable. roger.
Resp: 5.03.06
